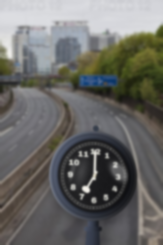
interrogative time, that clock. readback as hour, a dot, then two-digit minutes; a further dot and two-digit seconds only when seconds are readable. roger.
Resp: 7.00
